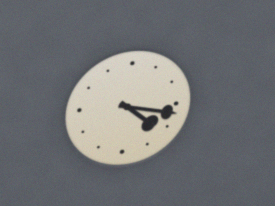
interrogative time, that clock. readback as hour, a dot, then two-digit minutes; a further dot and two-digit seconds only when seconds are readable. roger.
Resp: 4.17
